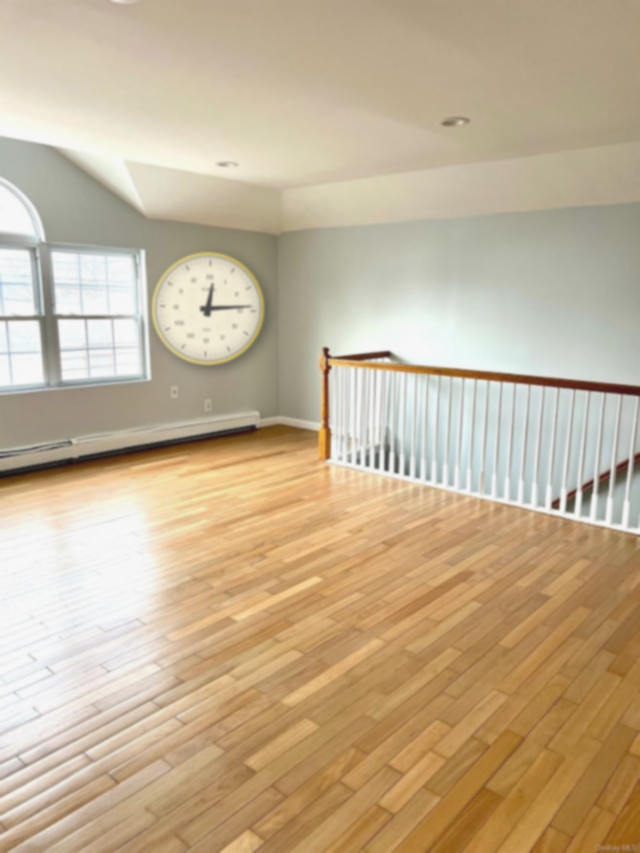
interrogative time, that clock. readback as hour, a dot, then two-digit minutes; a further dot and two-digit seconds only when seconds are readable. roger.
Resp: 12.14
